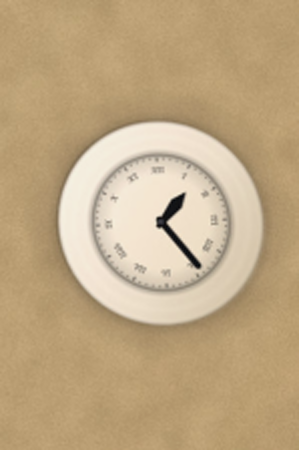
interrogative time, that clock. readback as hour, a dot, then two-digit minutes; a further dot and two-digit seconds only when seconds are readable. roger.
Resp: 1.24
